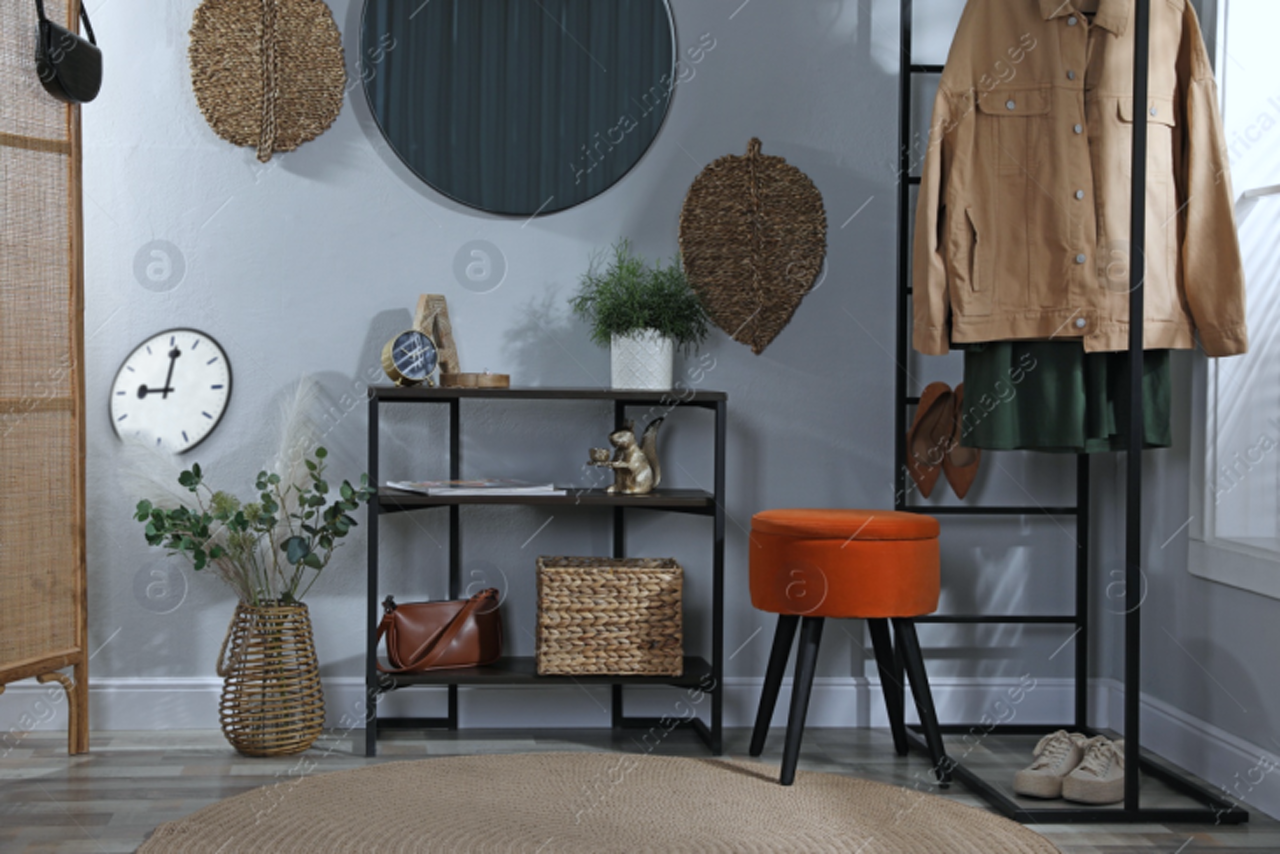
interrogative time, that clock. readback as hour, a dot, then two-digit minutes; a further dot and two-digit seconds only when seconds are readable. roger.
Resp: 9.01
